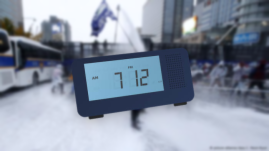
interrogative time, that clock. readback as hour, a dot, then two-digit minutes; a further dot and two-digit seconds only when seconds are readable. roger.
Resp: 7.12
